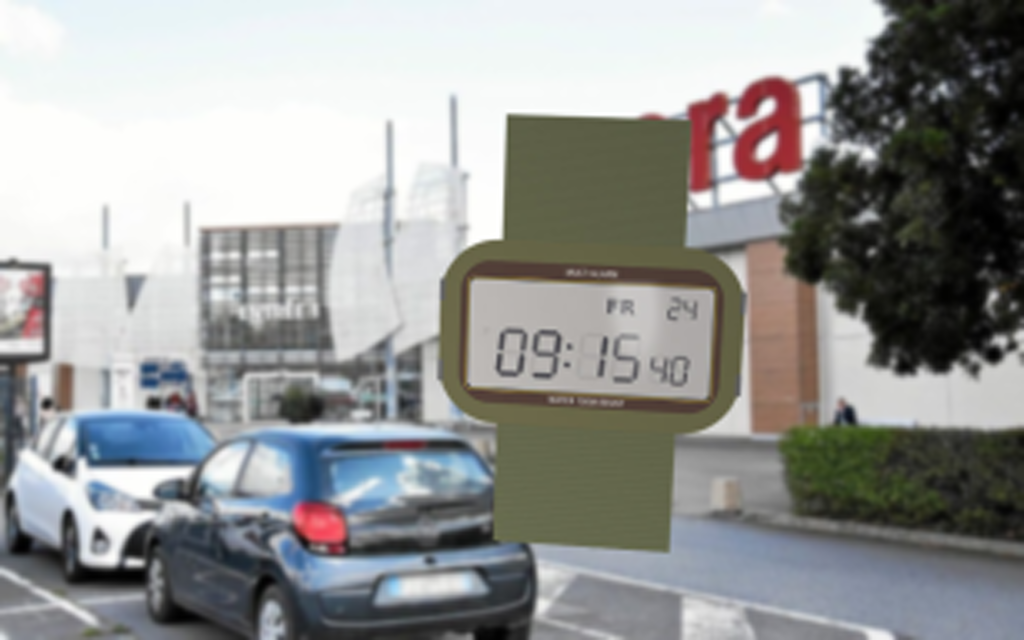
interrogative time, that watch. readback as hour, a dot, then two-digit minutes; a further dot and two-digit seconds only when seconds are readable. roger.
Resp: 9.15.40
